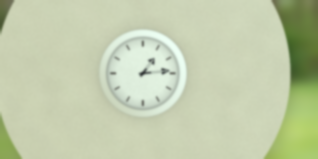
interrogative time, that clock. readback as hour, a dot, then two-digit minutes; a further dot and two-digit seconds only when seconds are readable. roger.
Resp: 1.14
